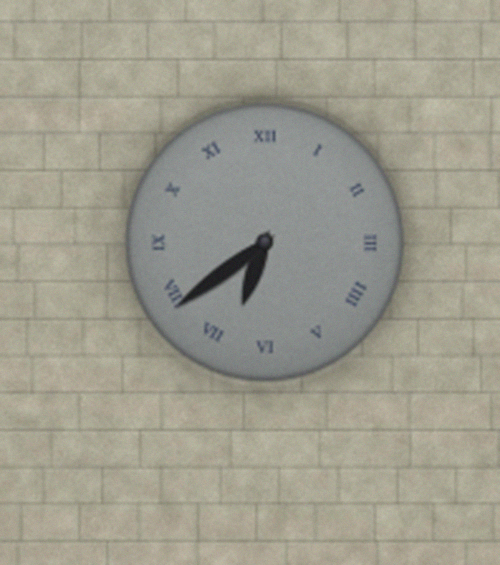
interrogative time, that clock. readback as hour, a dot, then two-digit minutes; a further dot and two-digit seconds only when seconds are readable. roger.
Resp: 6.39
